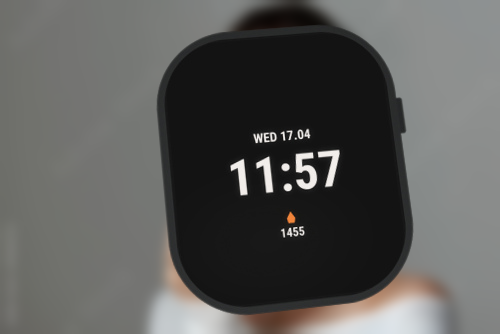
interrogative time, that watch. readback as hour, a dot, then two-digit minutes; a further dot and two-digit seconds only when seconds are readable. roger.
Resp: 11.57
